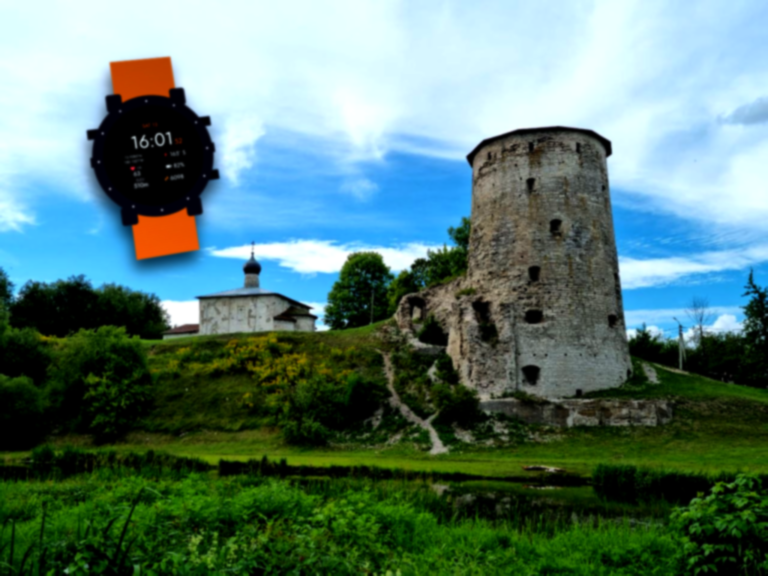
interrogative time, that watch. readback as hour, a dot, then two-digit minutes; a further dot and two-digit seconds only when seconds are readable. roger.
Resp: 16.01
